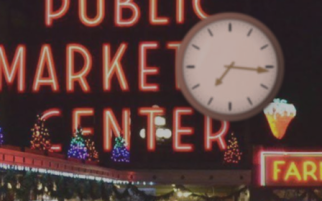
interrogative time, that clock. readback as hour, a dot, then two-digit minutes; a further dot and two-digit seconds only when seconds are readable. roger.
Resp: 7.16
